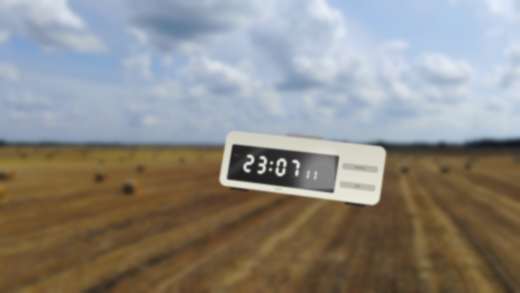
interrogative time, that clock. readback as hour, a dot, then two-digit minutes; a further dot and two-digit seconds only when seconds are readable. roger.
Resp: 23.07
